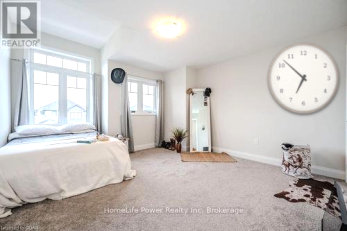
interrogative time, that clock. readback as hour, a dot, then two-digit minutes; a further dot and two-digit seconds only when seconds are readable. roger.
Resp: 6.52
